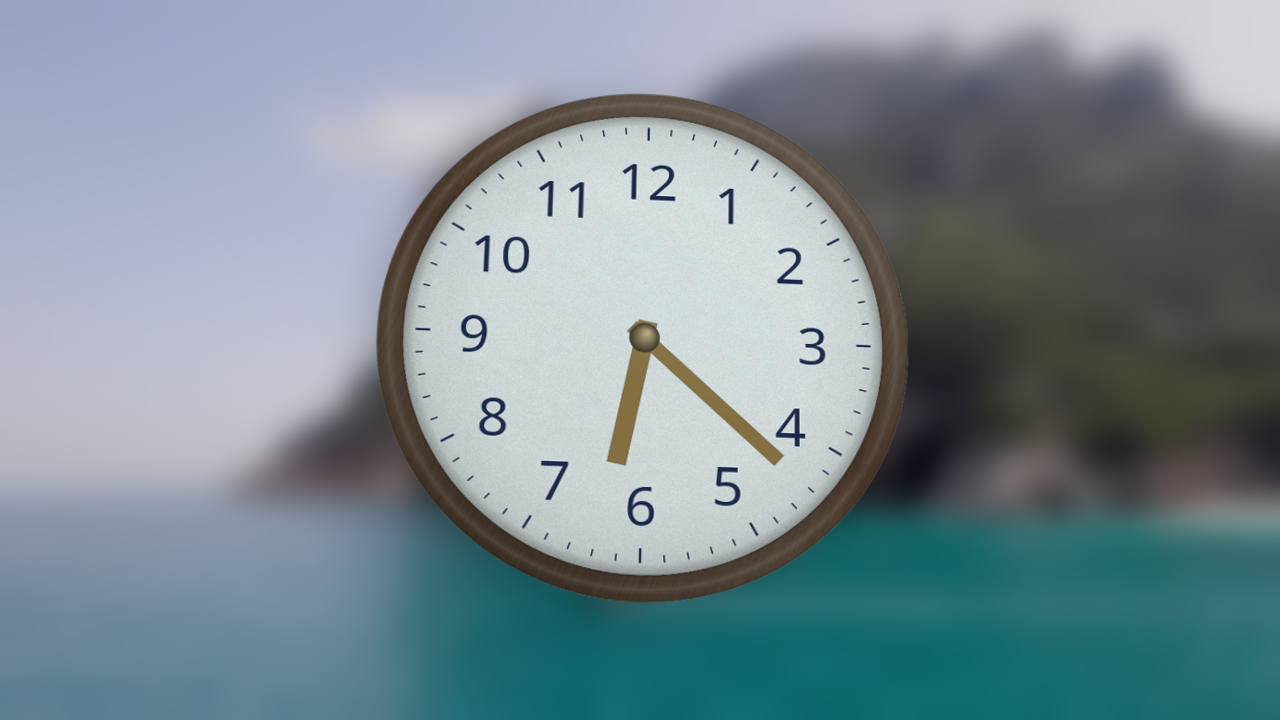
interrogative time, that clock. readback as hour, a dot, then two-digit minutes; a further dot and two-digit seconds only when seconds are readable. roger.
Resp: 6.22
